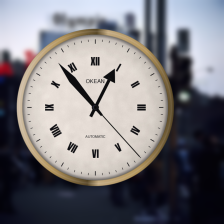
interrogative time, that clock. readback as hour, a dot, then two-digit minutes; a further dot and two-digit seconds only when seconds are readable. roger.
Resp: 12.53.23
